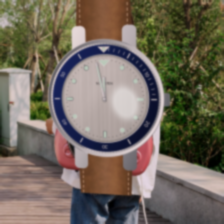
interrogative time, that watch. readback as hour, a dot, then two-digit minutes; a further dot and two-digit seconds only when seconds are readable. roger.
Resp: 11.58
